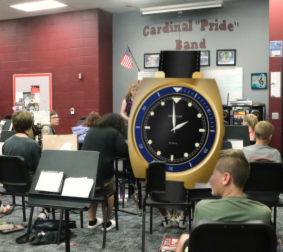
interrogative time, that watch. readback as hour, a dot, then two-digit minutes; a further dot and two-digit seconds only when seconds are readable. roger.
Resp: 1.59
